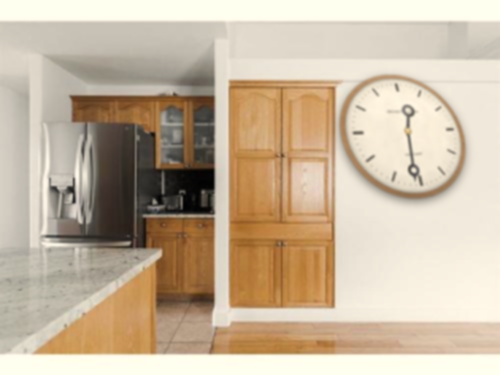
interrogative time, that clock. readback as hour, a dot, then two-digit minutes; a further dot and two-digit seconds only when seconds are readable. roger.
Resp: 12.31
